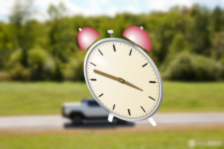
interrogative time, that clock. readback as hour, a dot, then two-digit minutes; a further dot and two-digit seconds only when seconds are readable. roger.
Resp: 3.48
